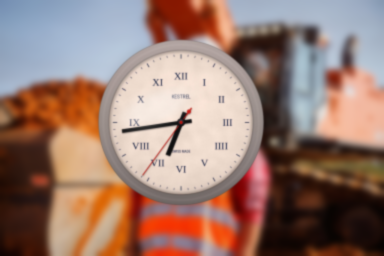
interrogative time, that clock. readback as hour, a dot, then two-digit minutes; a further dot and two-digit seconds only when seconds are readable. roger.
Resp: 6.43.36
